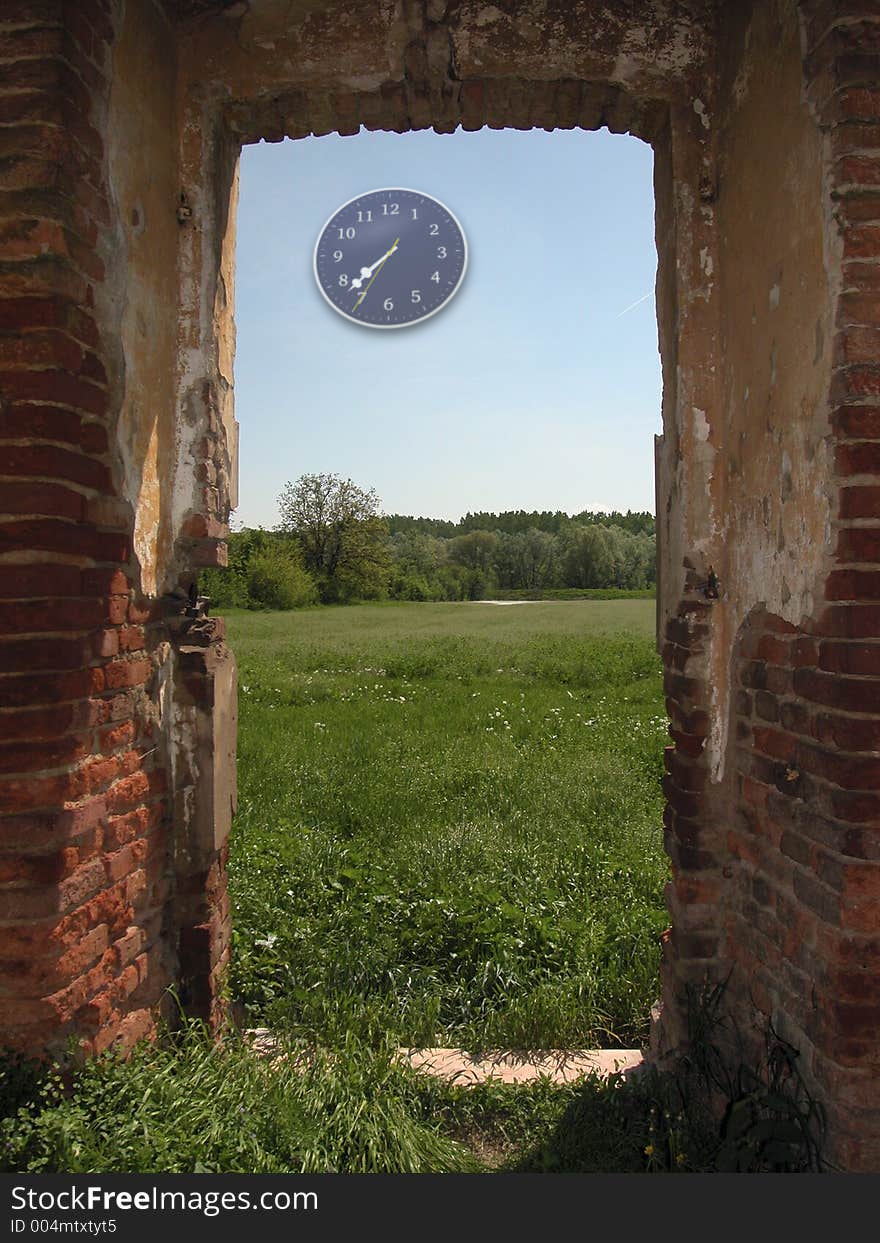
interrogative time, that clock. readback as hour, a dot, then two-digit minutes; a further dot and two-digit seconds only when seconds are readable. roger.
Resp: 7.37.35
